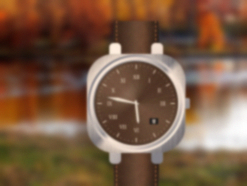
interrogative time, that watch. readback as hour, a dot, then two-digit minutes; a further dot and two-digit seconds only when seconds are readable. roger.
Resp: 5.47
